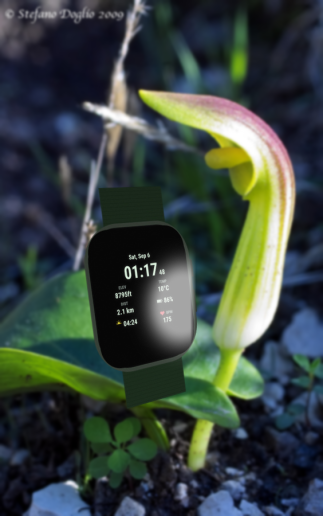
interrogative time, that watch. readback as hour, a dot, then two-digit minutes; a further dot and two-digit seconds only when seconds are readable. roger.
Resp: 1.17
